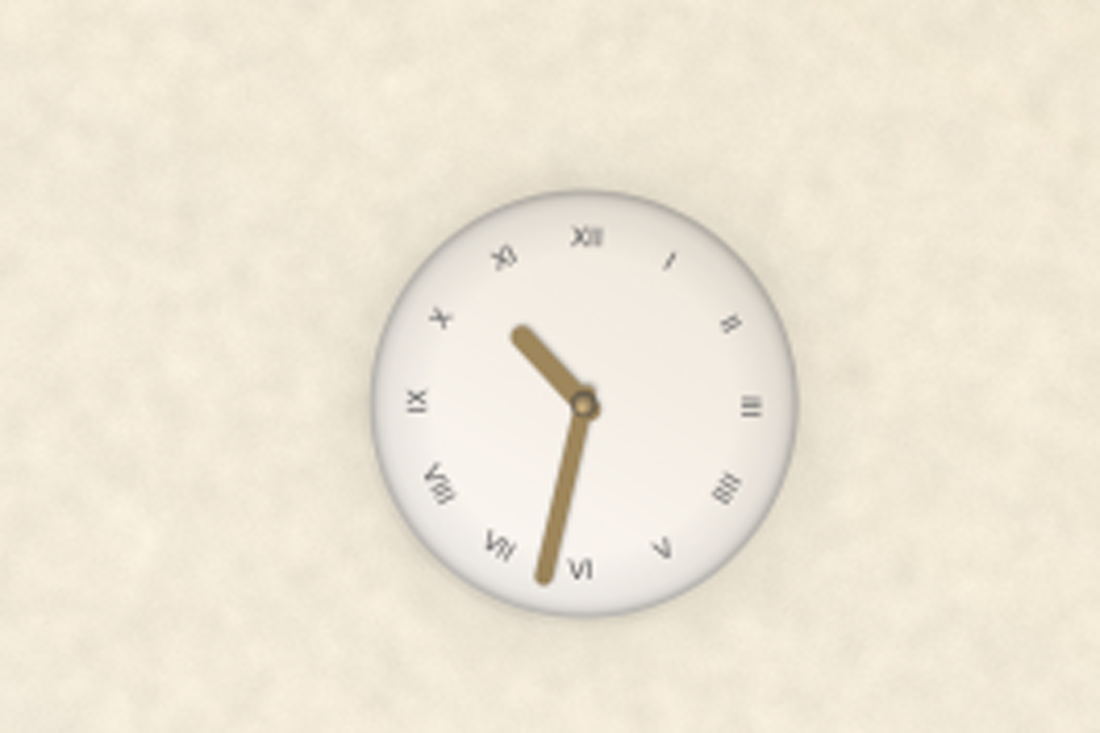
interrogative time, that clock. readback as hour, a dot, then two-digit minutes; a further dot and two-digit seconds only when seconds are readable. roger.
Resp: 10.32
